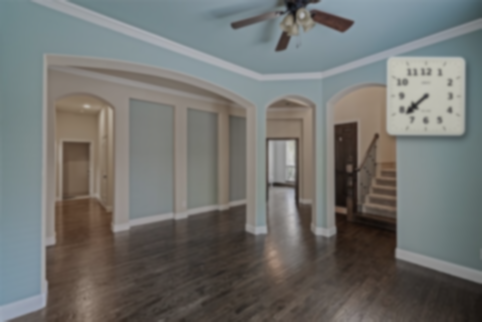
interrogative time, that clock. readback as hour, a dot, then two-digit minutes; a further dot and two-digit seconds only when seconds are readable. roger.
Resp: 7.38
